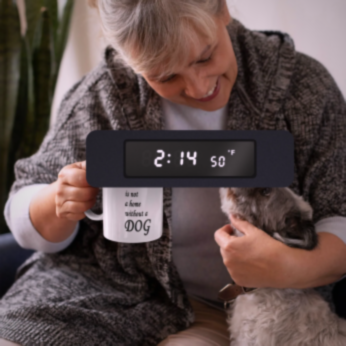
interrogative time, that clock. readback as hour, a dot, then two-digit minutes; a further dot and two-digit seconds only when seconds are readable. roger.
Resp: 2.14
